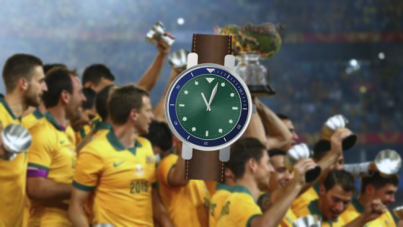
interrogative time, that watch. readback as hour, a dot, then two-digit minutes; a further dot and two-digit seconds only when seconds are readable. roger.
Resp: 11.03
